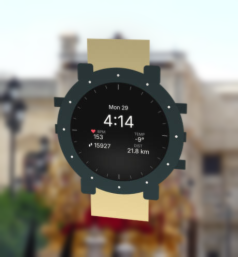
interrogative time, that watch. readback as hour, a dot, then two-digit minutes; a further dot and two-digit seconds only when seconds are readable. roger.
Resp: 4.14
